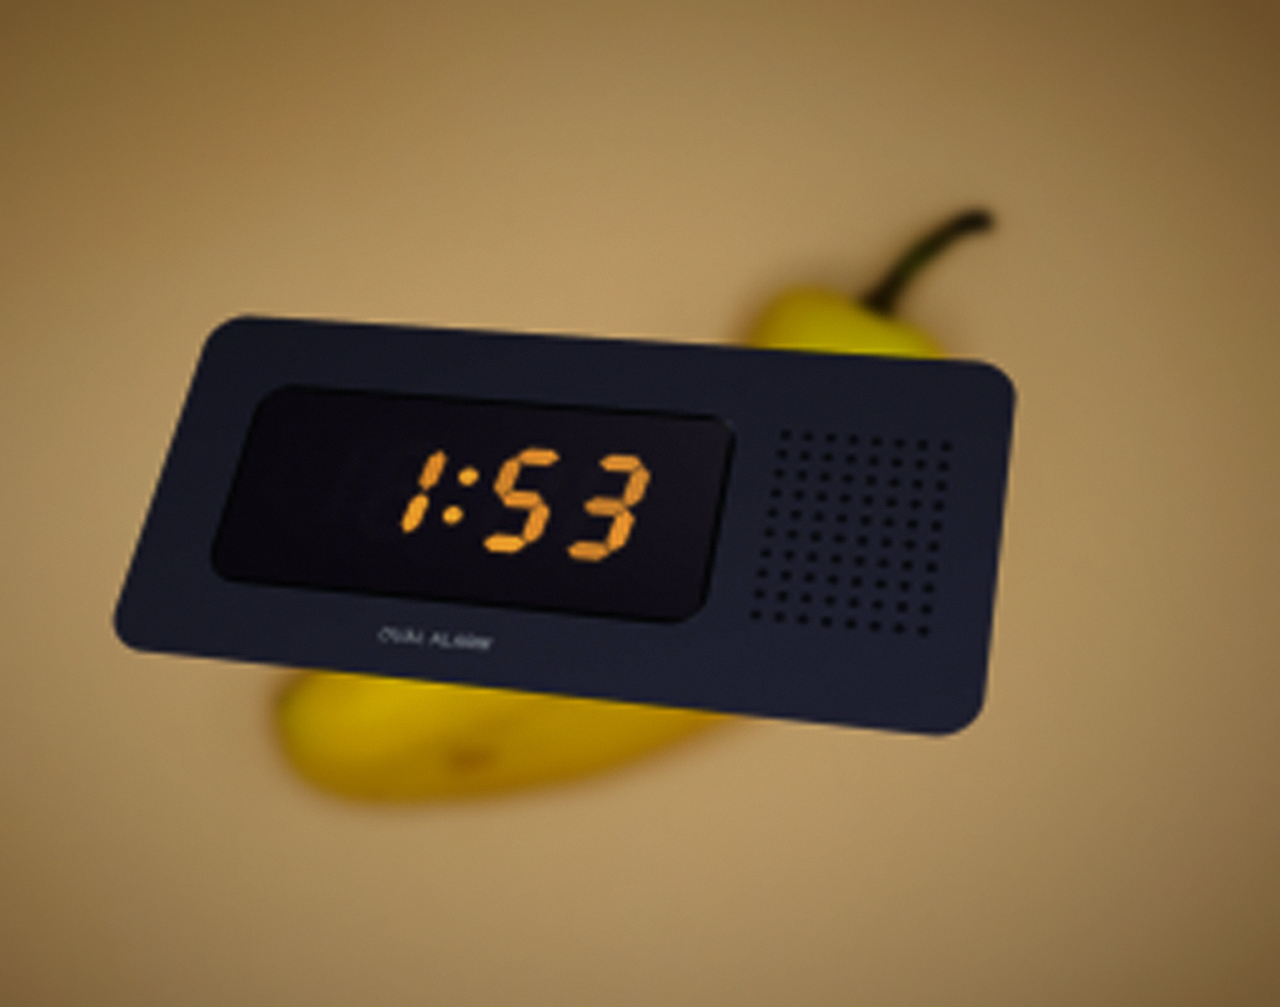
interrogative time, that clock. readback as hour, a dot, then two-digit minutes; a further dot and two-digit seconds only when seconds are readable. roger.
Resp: 1.53
